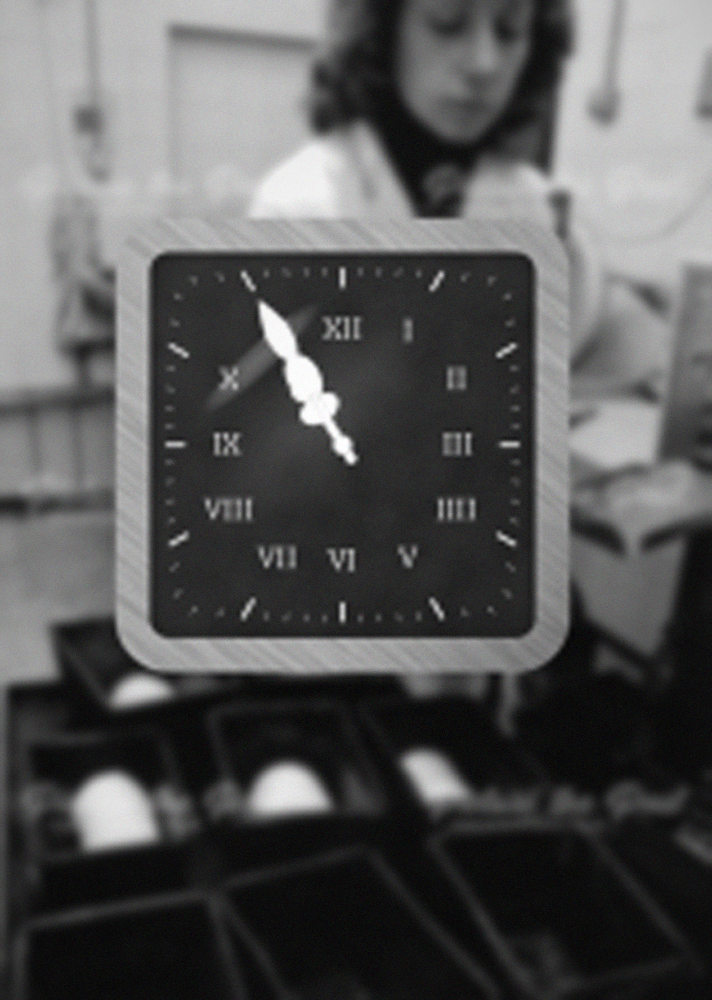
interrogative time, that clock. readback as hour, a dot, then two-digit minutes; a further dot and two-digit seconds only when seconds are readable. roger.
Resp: 10.55
